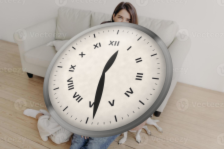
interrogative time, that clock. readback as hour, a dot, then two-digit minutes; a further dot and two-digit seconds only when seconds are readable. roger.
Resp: 12.29
